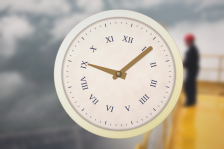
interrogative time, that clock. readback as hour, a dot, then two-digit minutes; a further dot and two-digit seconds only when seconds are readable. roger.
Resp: 9.06
